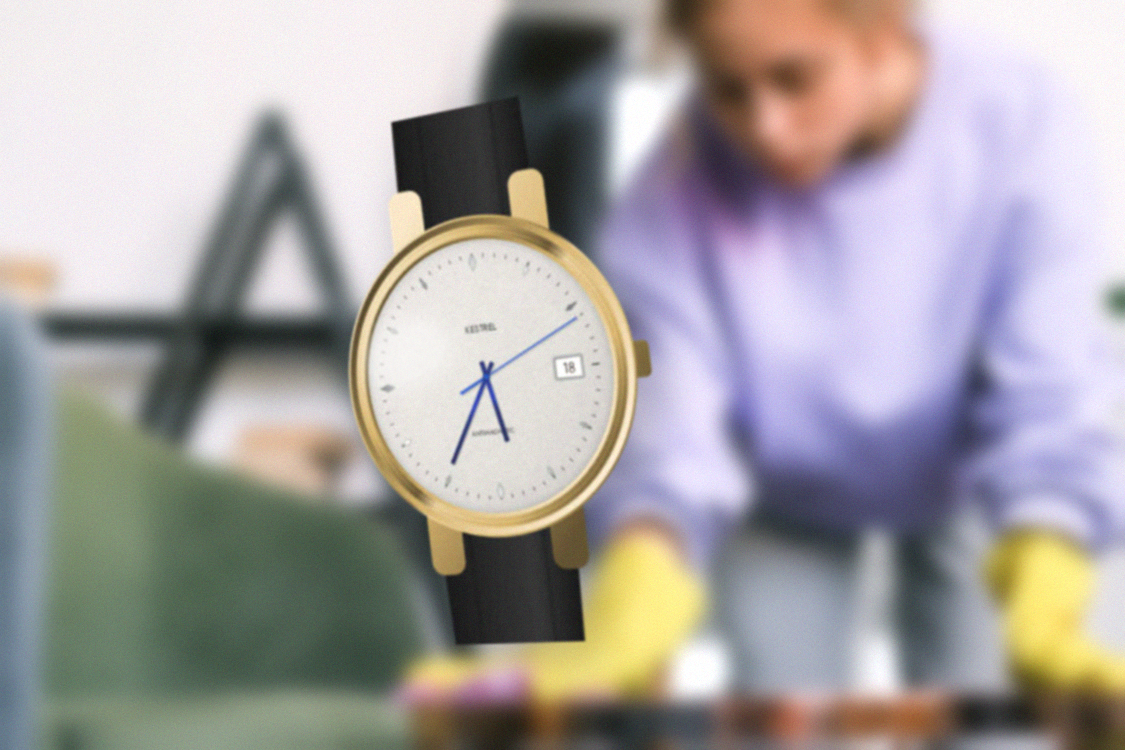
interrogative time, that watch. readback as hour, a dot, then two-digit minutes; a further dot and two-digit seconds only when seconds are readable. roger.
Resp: 5.35.11
